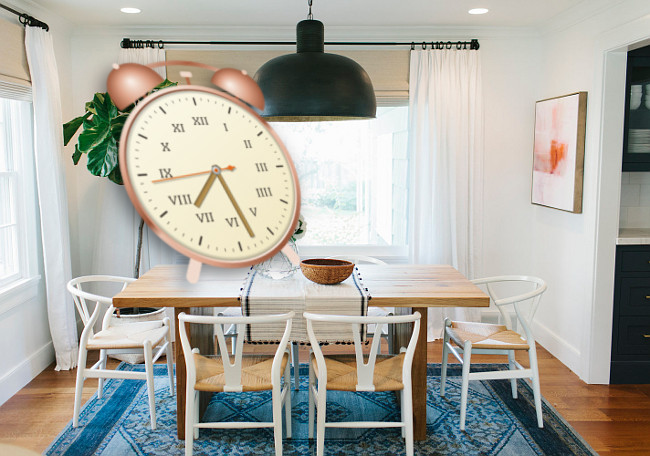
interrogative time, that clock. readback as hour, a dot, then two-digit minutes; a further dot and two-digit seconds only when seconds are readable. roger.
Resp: 7.27.44
